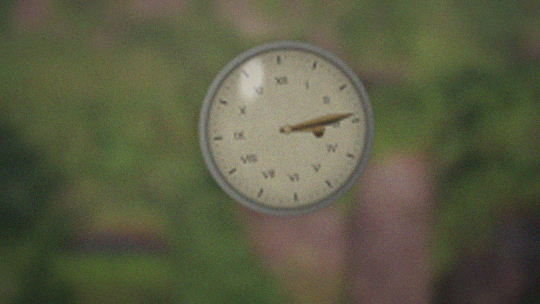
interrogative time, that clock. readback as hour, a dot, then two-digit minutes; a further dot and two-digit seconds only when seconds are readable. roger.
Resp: 3.14
